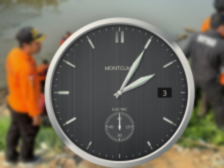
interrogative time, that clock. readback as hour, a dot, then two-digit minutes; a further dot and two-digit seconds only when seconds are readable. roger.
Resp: 2.05
